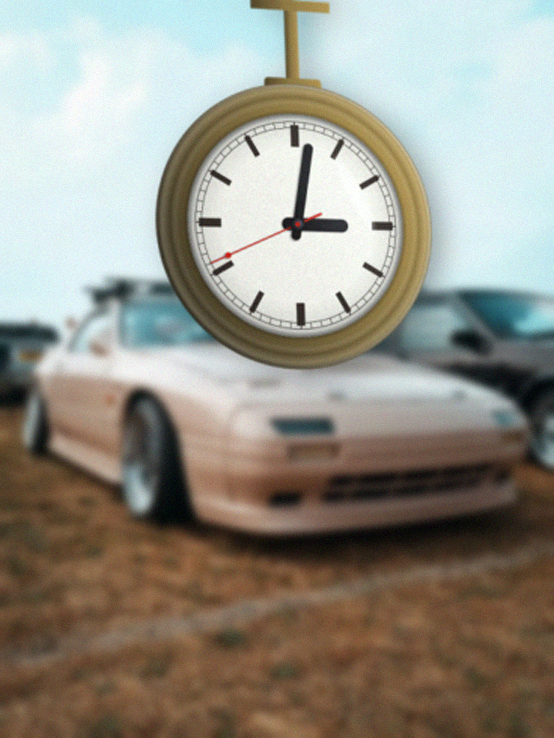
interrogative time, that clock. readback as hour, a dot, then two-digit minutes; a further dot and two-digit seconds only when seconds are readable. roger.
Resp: 3.01.41
